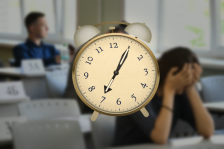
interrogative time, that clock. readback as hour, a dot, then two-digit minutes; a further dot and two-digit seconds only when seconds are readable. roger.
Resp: 7.05
